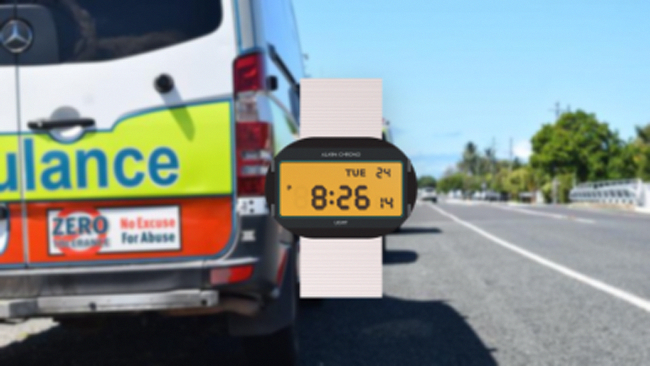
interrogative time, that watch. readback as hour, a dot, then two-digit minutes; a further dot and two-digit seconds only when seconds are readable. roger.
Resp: 8.26.14
